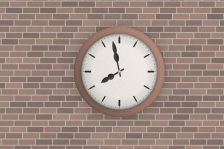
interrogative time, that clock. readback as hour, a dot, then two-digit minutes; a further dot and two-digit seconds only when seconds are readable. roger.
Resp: 7.58
